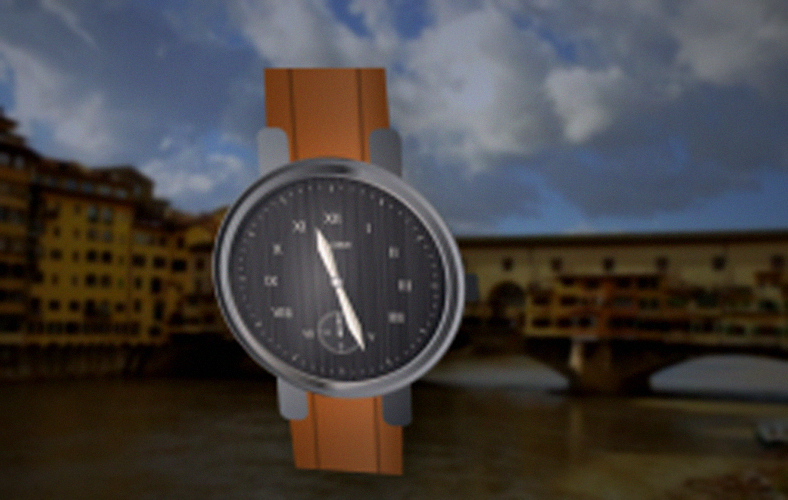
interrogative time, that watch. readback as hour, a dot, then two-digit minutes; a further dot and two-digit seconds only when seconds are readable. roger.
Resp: 11.27
